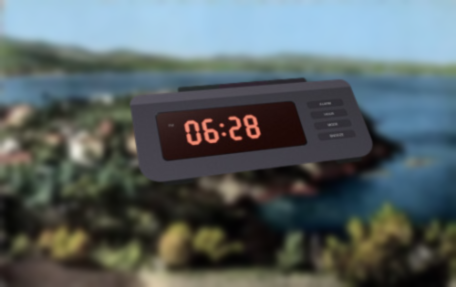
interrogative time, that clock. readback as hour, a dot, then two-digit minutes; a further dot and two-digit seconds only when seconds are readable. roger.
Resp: 6.28
